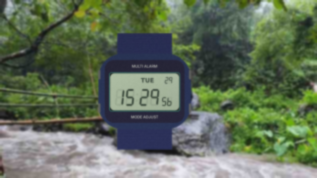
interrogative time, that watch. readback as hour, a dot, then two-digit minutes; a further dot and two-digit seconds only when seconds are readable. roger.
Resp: 15.29
